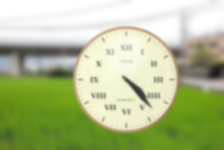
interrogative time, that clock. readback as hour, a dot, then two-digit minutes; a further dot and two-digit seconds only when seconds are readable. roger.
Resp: 4.23
